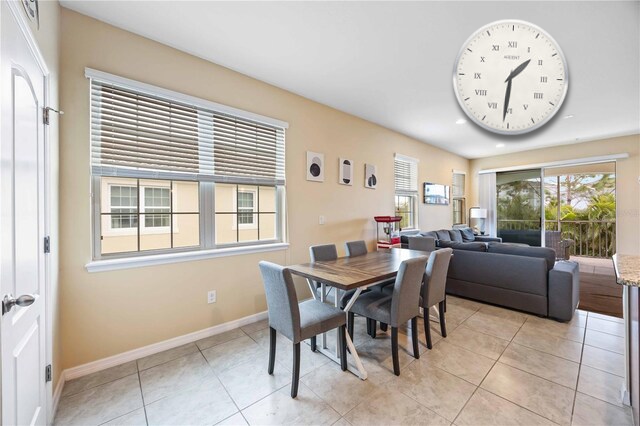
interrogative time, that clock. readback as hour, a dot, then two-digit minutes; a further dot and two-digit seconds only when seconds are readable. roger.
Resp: 1.31
